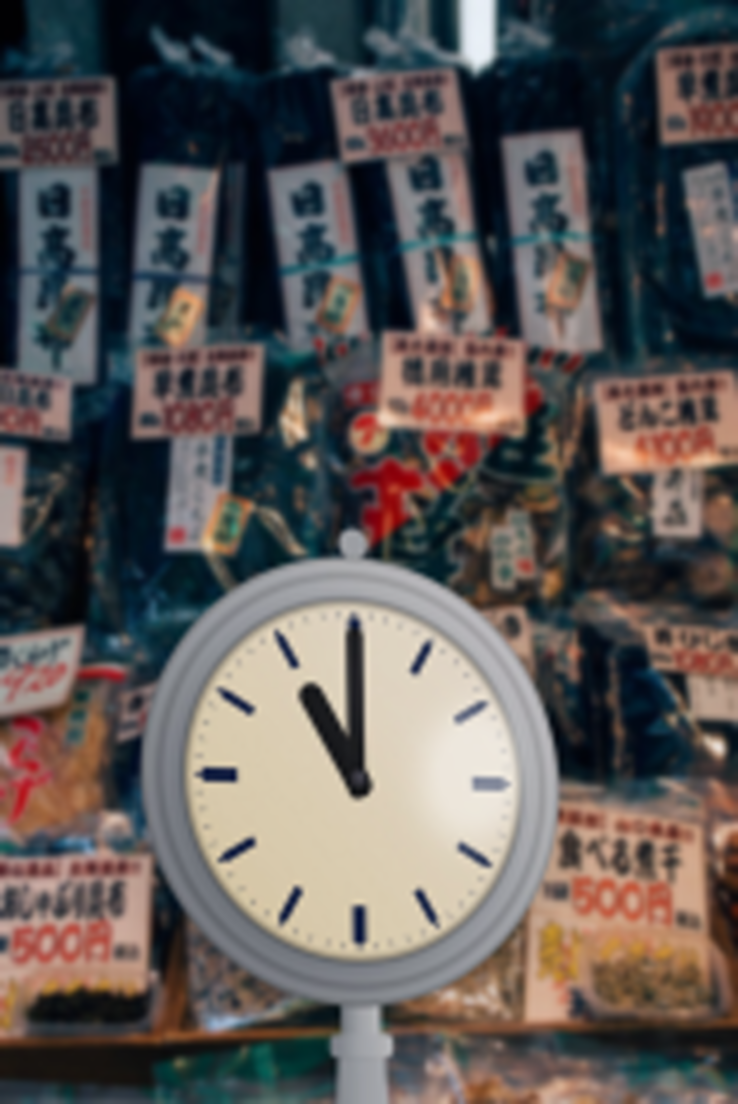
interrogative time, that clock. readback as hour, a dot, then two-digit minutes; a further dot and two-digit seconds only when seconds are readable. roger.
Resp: 11.00
